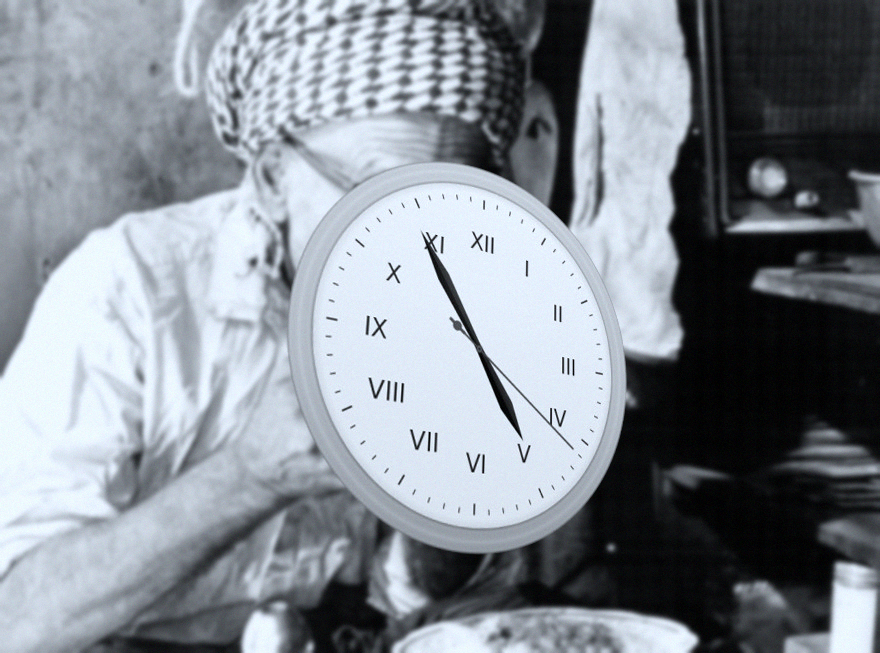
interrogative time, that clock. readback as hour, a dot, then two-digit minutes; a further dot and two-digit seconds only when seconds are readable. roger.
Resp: 4.54.21
